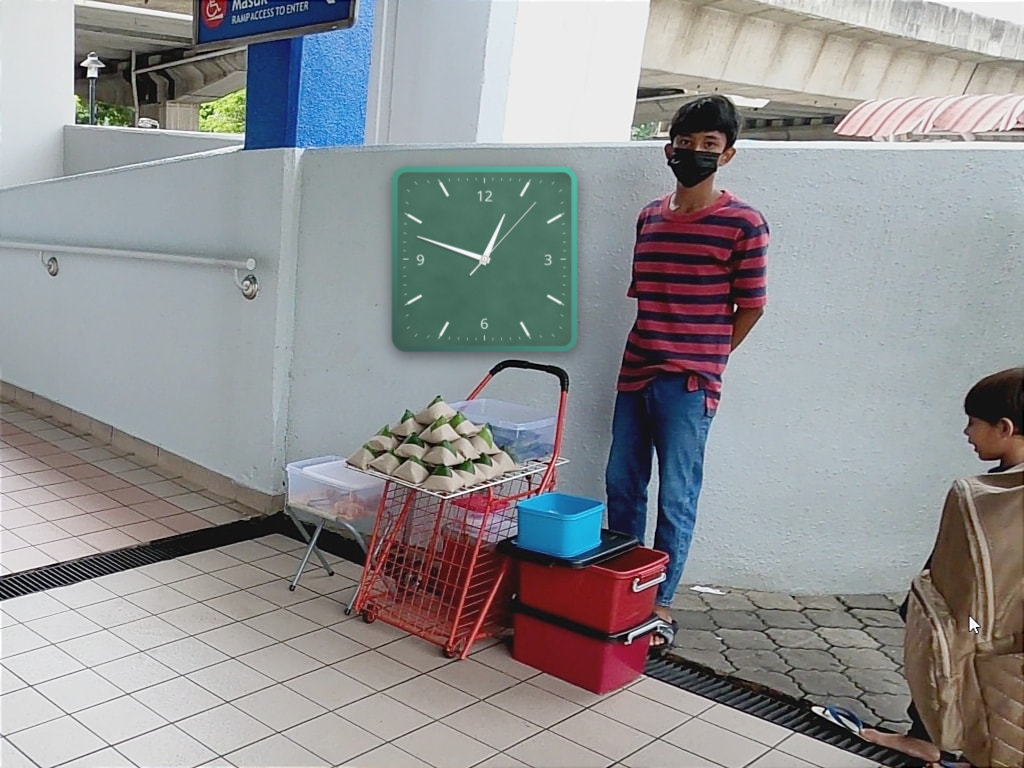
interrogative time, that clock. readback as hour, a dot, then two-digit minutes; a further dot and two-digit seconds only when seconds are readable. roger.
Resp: 12.48.07
